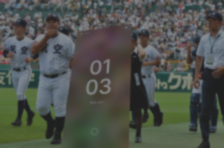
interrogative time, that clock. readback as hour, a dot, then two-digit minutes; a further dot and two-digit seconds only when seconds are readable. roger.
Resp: 1.03
